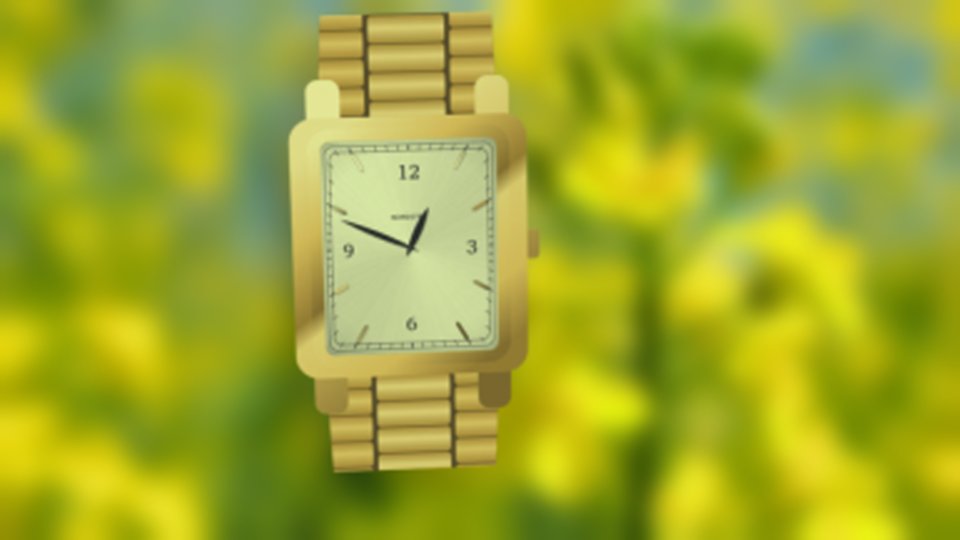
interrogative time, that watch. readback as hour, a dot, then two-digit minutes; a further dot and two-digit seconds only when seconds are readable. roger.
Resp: 12.49
